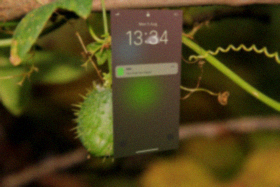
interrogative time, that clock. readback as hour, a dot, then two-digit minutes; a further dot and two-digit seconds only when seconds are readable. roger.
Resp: 13.34
